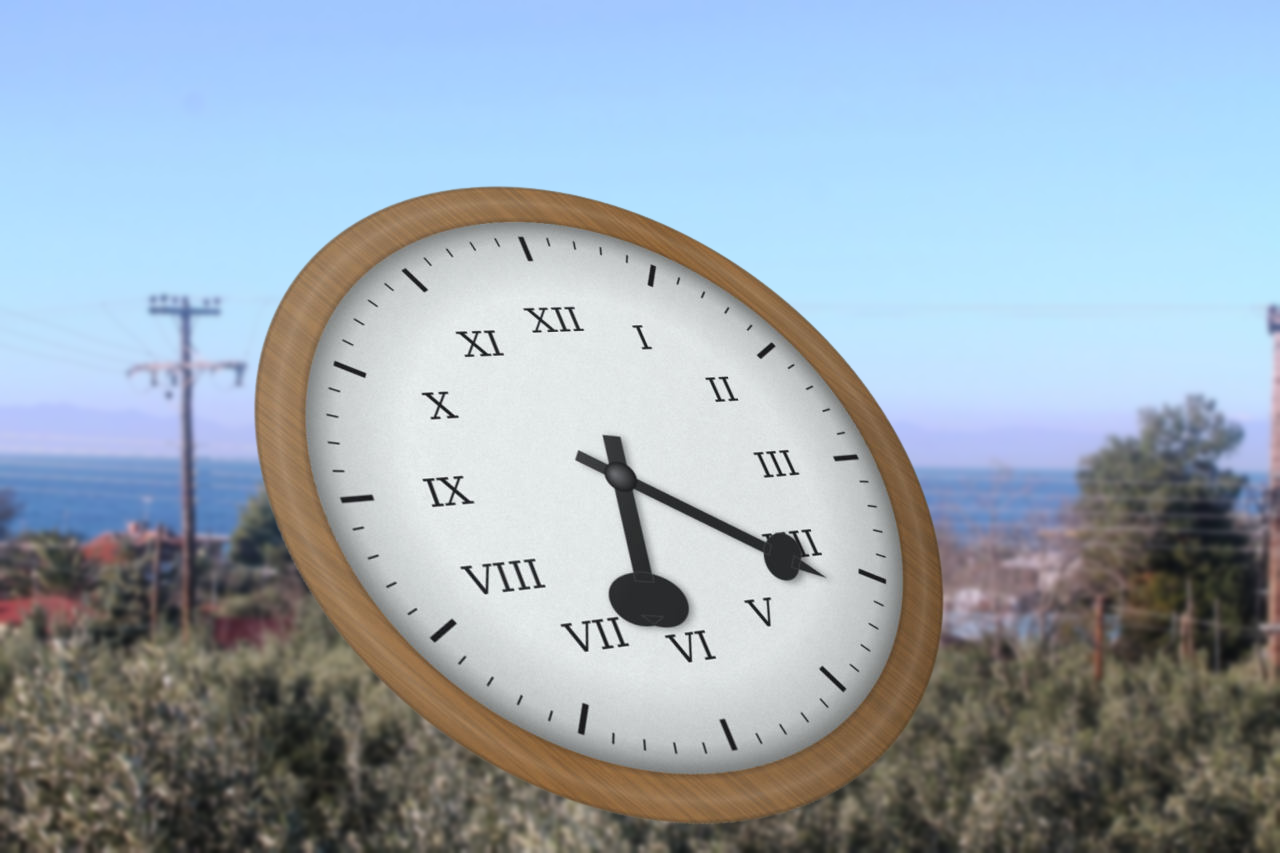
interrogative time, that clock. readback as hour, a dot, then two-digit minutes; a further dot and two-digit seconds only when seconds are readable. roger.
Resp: 6.21
